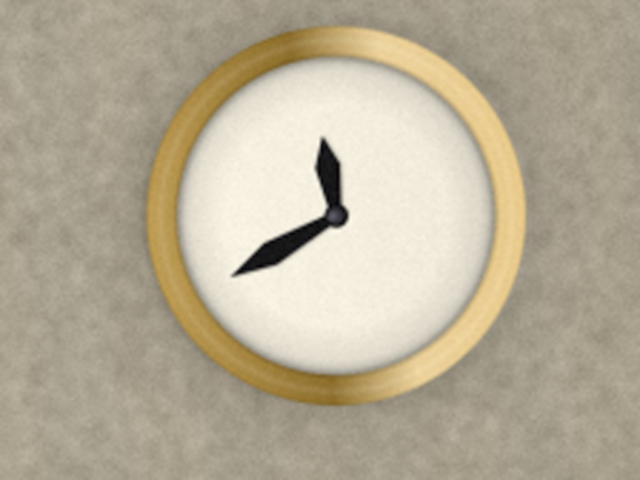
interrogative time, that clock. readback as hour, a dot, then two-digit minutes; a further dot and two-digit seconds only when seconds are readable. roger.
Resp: 11.40
